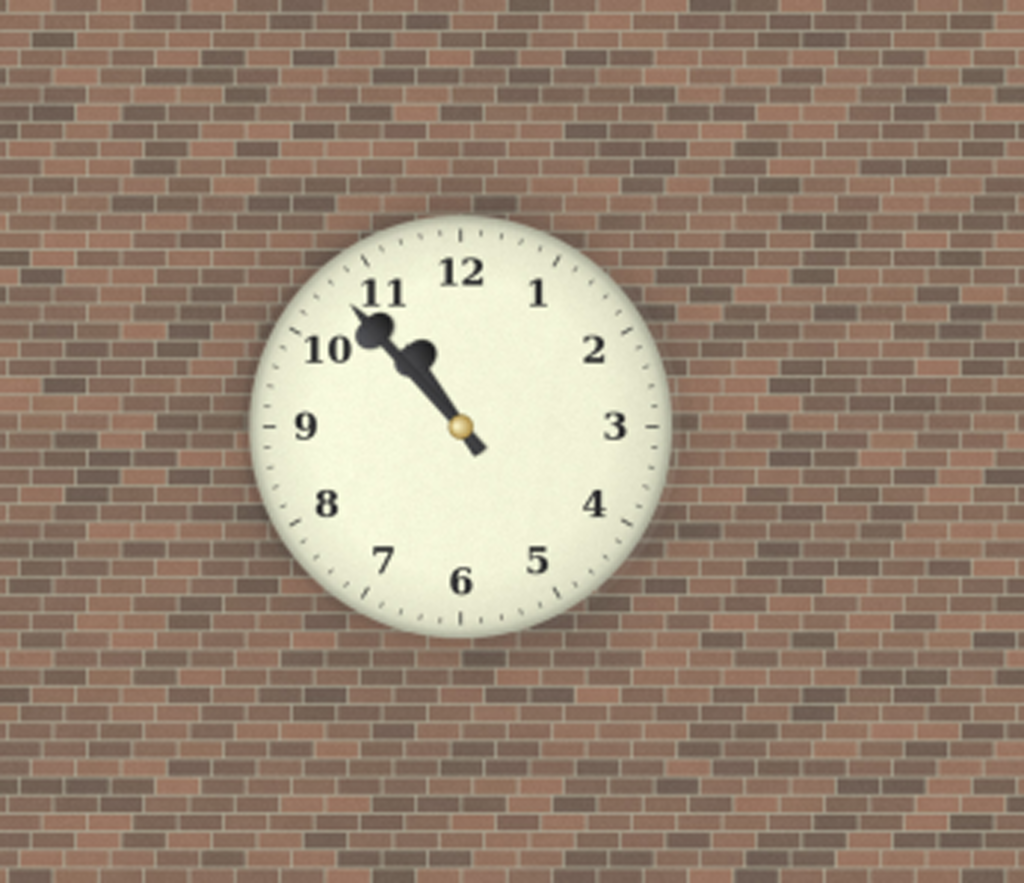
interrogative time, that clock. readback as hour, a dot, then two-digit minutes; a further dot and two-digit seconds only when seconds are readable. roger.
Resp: 10.53
